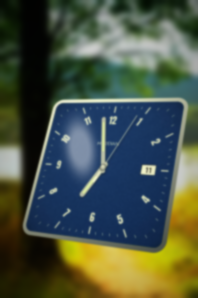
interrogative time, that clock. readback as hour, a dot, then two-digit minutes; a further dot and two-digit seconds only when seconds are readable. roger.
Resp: 6.58.04
